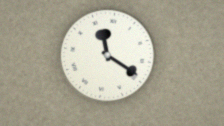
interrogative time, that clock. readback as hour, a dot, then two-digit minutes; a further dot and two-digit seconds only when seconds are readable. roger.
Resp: 11.19
